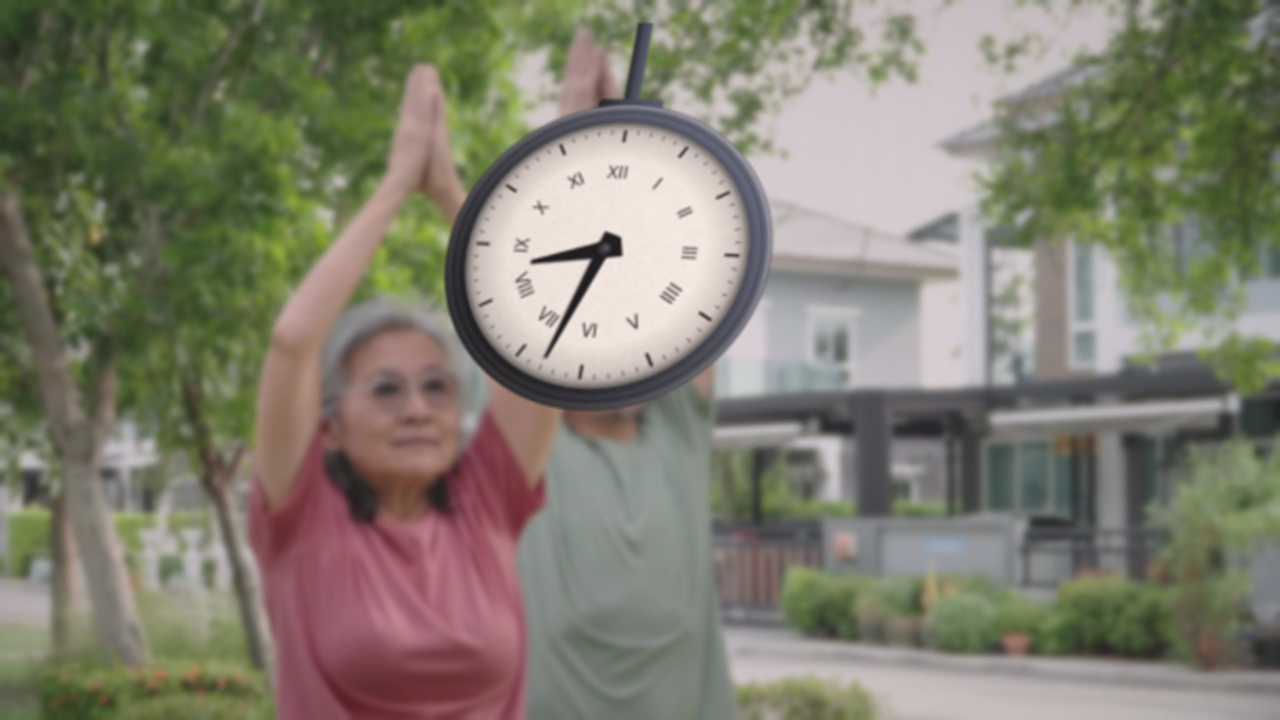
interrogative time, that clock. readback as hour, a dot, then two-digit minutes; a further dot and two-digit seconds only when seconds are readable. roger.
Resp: 8.33
